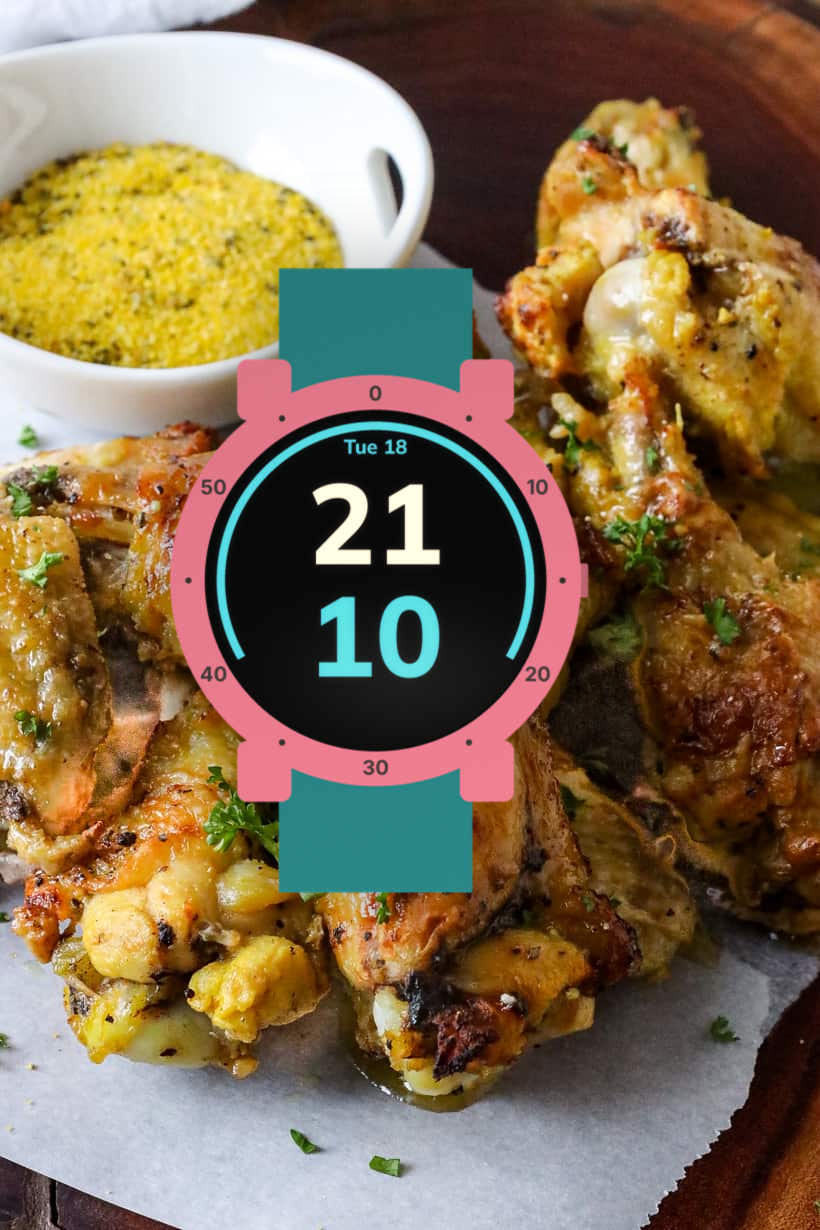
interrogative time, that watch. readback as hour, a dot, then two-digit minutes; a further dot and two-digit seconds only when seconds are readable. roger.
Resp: 21.10
